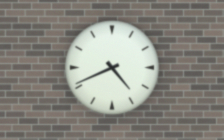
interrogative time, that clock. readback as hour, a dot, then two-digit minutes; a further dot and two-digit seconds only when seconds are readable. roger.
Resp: 4.41
